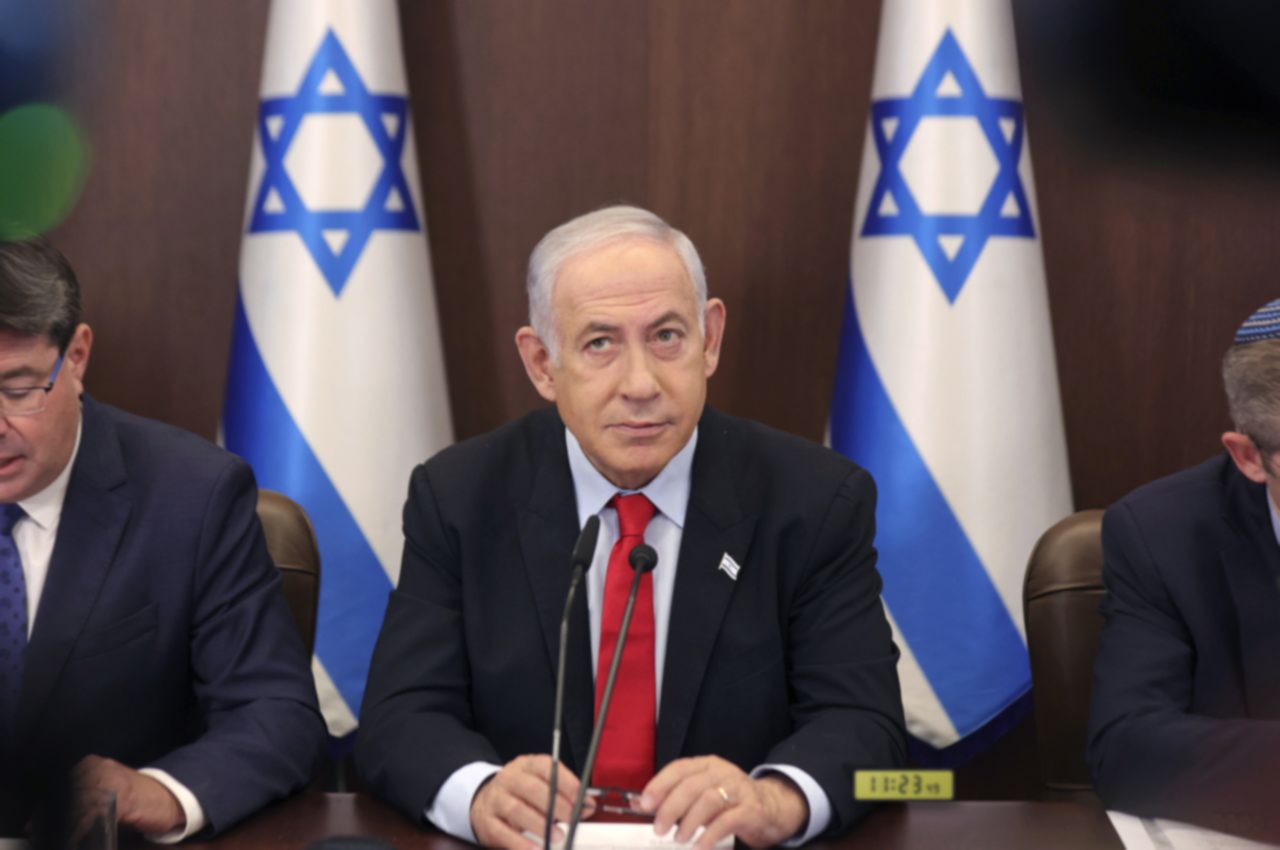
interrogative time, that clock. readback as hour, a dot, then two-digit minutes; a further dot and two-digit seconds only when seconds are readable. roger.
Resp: 11.23
